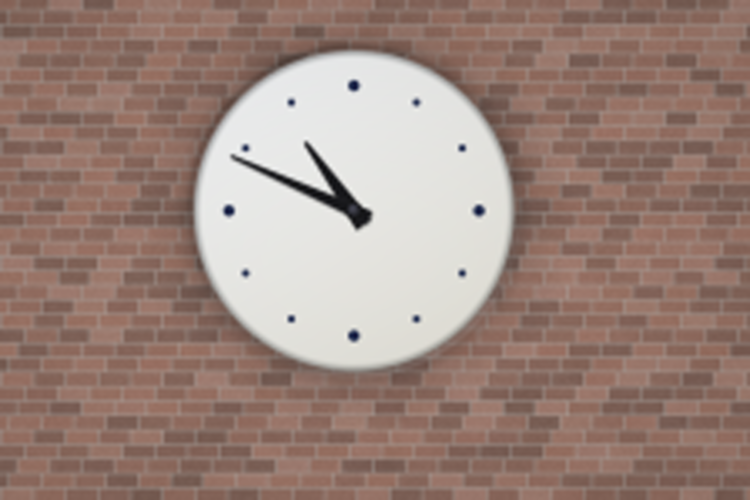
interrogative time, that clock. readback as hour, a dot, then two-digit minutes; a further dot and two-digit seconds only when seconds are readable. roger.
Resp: 10.49
